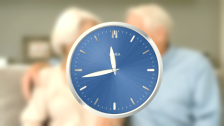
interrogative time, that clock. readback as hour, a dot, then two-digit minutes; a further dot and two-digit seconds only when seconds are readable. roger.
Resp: 11.43
